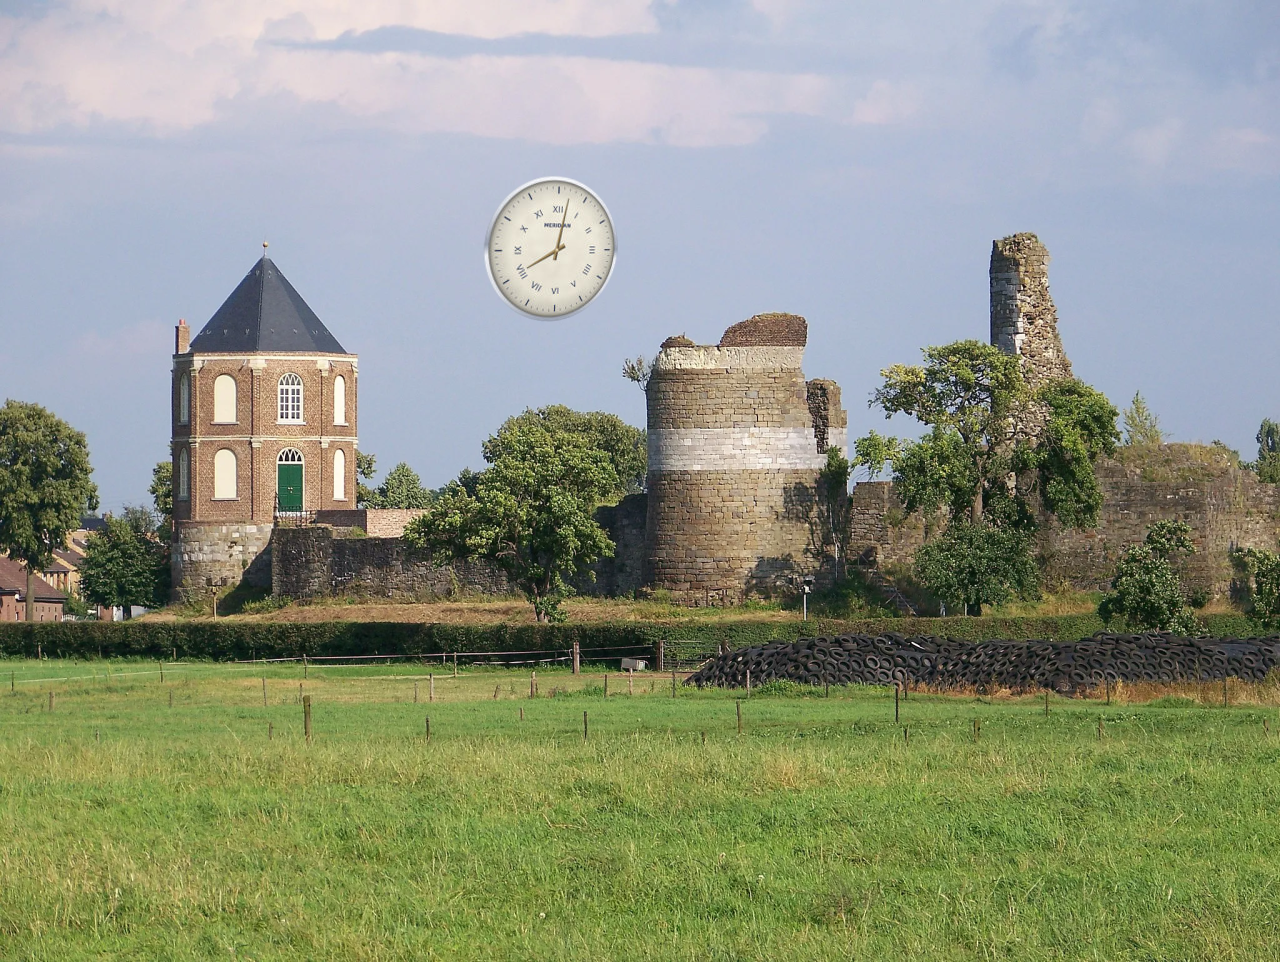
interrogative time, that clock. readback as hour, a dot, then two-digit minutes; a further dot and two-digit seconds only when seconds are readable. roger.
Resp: 8.02
